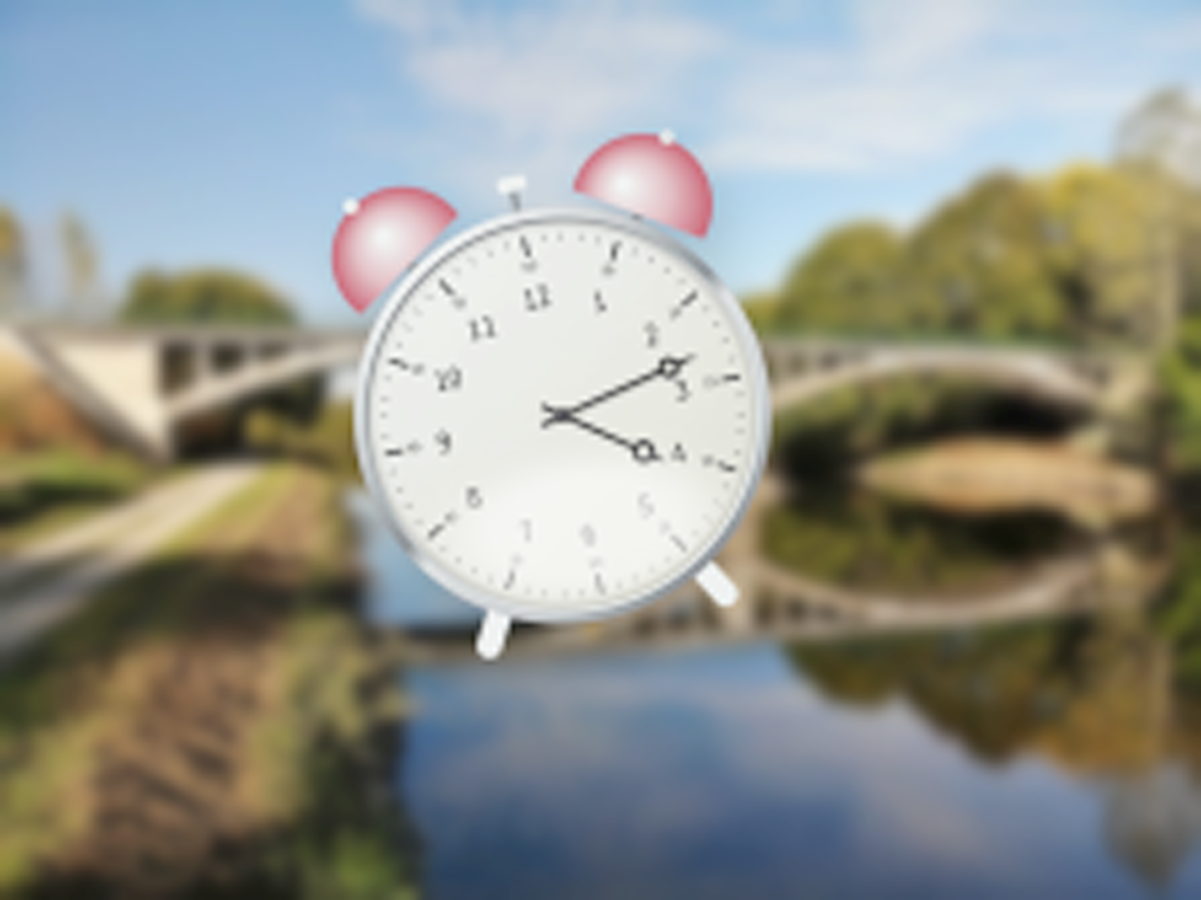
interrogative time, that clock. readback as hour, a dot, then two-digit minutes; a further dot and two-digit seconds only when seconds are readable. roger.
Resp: 4.13
